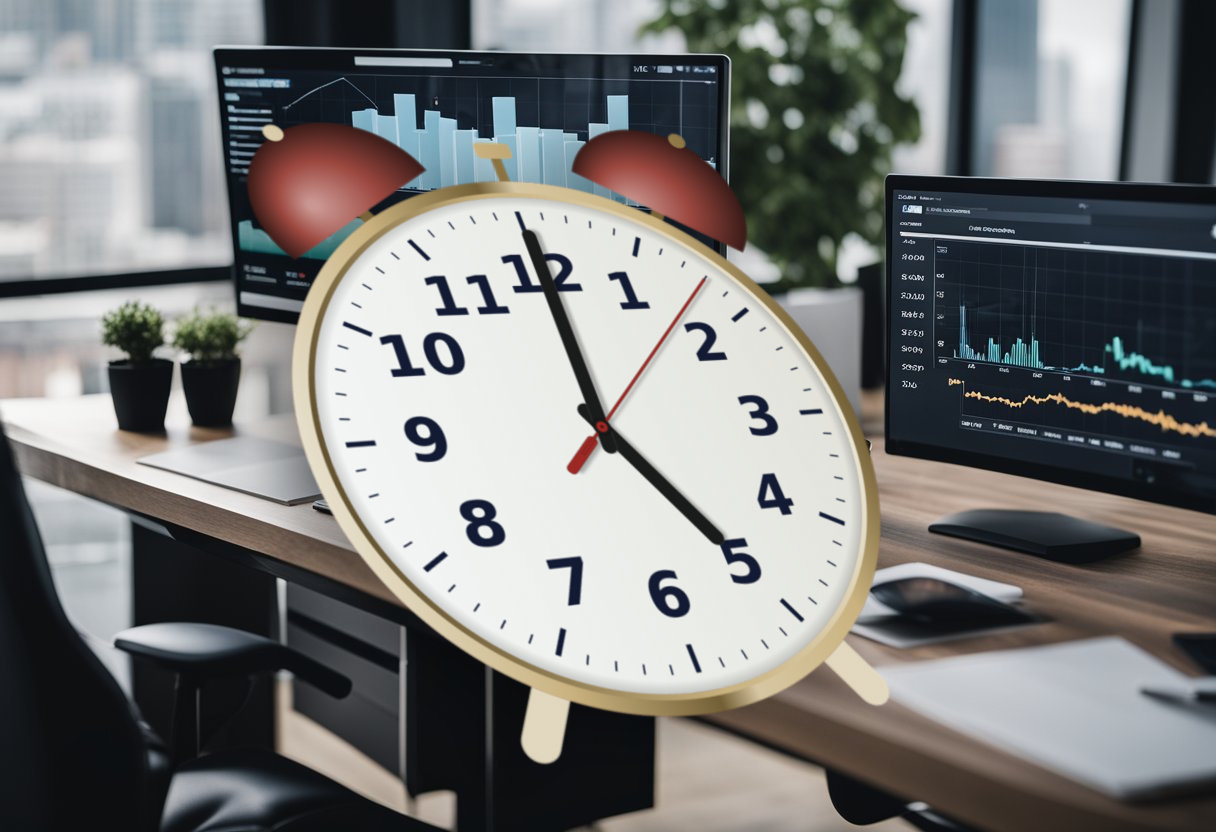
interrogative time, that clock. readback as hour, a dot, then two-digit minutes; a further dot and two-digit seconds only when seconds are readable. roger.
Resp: 5.00.08
